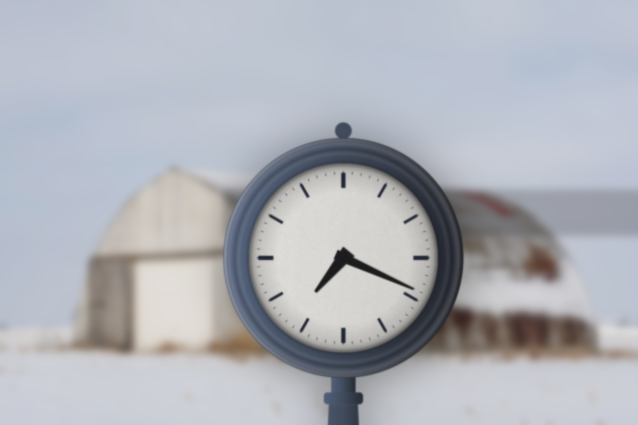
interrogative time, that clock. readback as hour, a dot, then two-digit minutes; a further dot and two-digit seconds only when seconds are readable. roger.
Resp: 7.19
